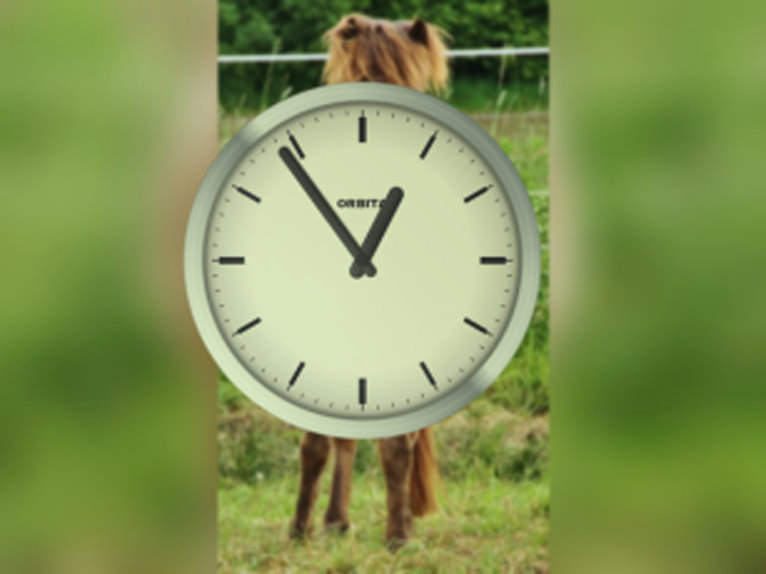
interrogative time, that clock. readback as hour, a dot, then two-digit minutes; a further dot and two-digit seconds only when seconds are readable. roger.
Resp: 12.54
